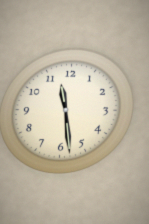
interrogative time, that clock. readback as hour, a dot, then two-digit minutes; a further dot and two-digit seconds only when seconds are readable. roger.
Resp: 11.28
